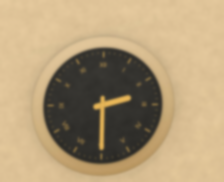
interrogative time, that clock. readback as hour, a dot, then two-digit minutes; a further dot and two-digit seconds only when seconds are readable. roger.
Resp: 2.30
